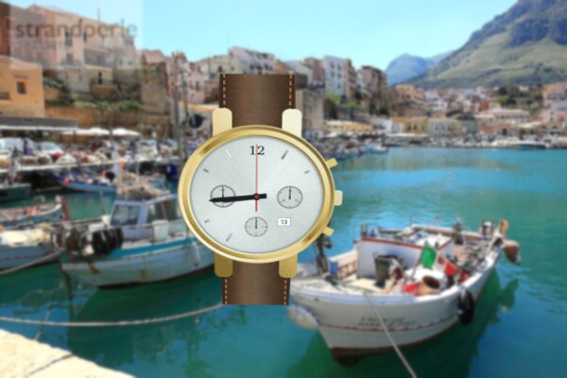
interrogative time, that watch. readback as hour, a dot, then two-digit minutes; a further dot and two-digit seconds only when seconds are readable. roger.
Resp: 8.44
